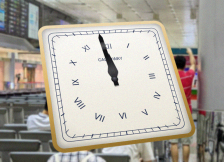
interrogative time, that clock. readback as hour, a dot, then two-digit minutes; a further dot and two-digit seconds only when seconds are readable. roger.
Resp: 11.59
